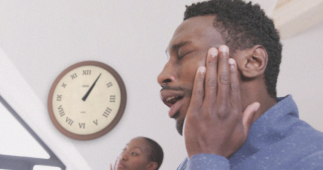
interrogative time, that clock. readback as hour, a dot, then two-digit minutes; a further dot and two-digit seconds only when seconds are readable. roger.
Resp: 1.05
